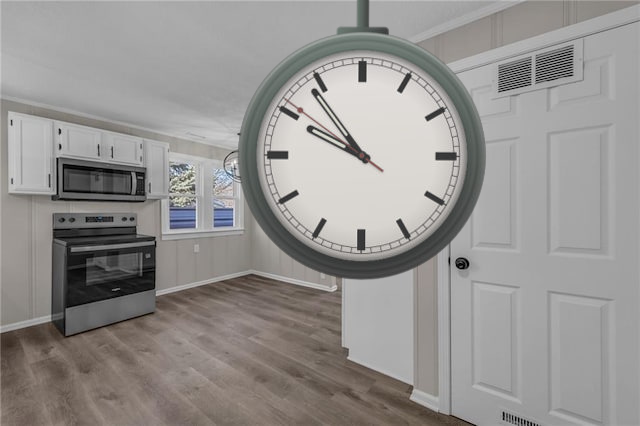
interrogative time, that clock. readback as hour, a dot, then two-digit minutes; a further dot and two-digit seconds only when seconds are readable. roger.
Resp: 9.53.51
